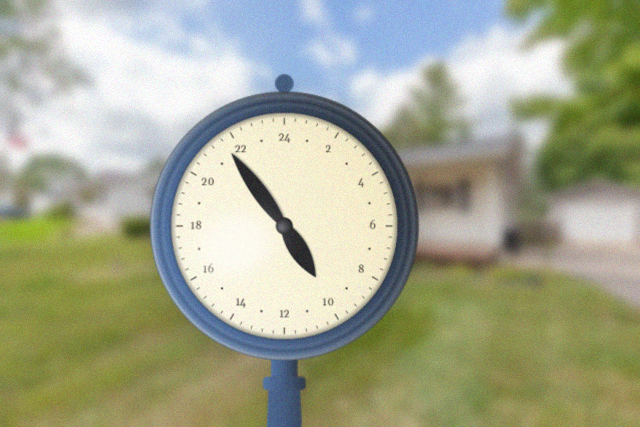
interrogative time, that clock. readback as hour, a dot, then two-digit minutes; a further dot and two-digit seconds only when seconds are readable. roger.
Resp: 9.54
